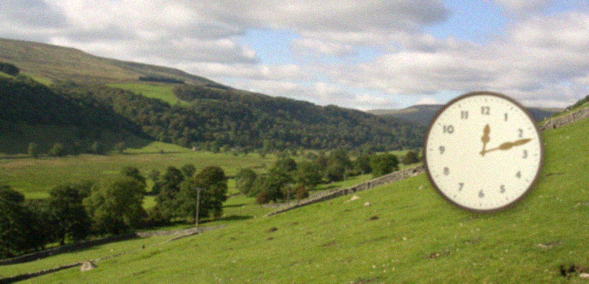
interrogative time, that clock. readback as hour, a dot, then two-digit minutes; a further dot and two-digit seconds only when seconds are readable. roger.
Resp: 12.12
